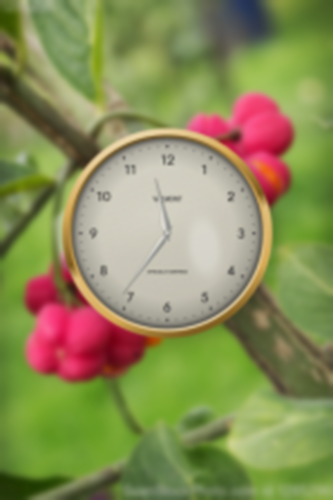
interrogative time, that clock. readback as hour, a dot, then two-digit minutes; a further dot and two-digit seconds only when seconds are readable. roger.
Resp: 11.36
